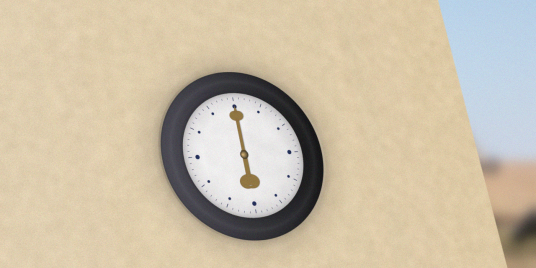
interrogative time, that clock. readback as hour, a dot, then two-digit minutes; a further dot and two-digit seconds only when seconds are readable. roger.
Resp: 6.00
